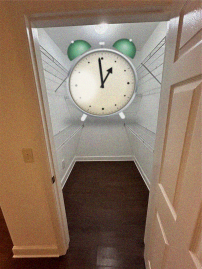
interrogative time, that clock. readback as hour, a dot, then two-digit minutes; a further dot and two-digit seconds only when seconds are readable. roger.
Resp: 12.59
